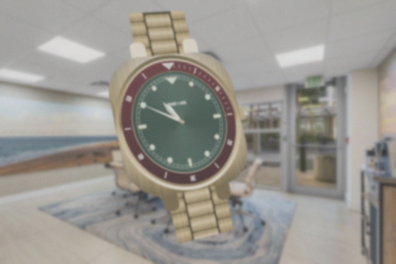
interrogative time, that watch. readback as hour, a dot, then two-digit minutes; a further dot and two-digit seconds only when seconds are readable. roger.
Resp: 10.50
